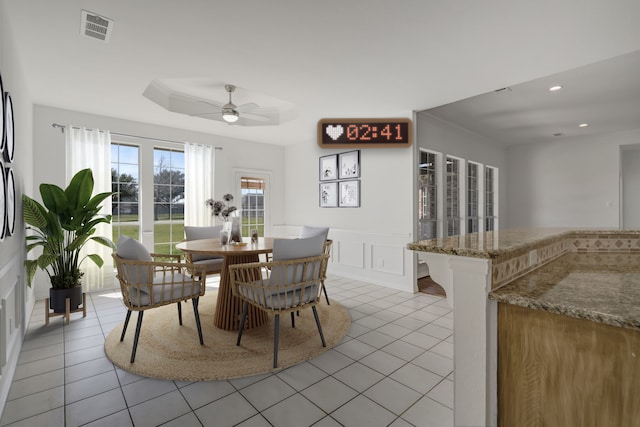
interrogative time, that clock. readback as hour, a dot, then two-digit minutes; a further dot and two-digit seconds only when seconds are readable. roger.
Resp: 2.41
